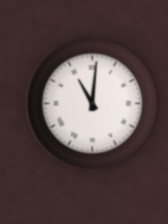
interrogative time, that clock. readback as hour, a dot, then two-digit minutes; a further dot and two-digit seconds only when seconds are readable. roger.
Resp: 11.01
